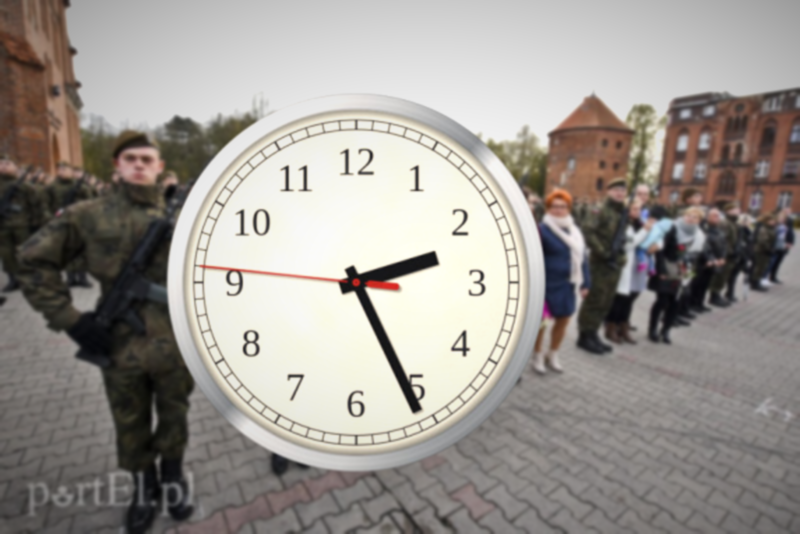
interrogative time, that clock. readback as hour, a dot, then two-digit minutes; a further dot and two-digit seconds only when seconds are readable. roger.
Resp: 2.25.46
